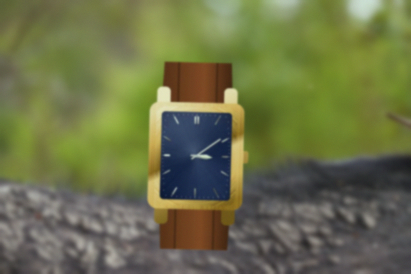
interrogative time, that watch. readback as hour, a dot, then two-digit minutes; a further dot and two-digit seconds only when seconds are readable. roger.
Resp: 3.09
